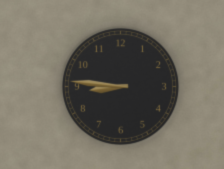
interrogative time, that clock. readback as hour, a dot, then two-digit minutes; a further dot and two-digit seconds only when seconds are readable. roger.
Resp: 8.46
